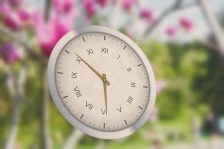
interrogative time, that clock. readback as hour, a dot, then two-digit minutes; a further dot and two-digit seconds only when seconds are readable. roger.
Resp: 5.51
